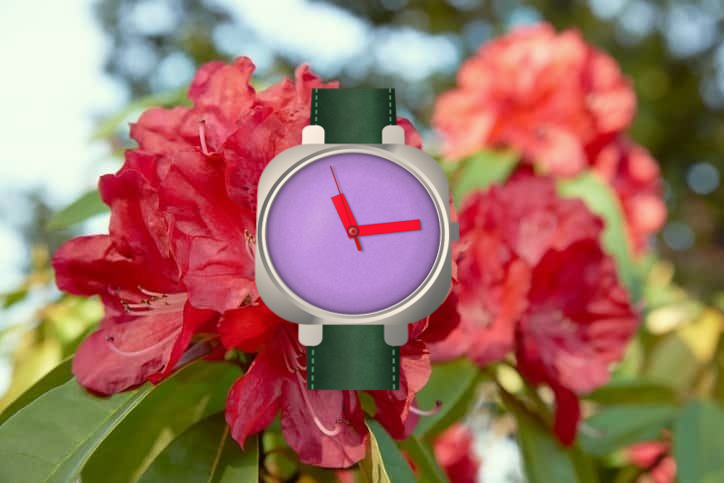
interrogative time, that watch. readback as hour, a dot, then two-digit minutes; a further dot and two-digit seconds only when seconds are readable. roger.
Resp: 11.13.57
